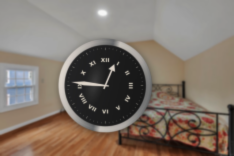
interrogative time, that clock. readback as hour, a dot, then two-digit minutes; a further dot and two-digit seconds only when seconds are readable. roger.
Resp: 12.46
